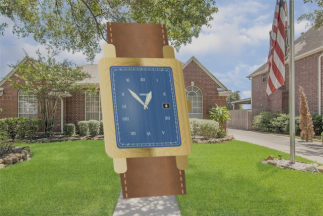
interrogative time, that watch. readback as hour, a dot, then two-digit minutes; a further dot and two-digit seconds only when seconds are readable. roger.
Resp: 12.53
